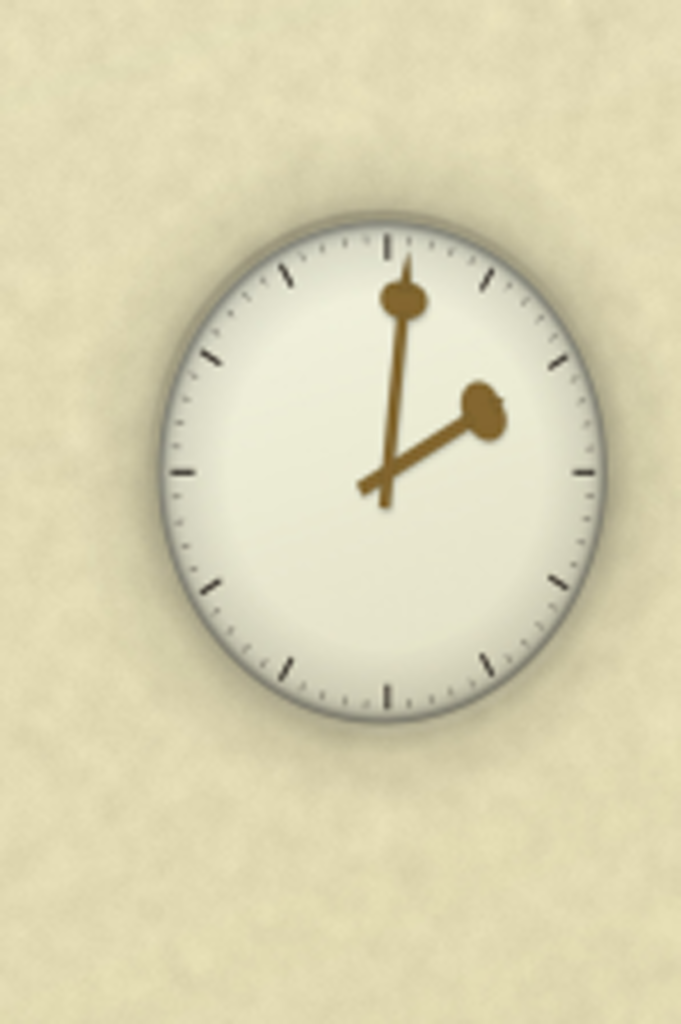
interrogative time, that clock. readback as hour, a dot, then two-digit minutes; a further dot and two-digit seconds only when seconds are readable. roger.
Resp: 2.01
